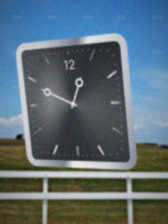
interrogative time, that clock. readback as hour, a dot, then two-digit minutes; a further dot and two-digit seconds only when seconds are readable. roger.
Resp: 12.49
